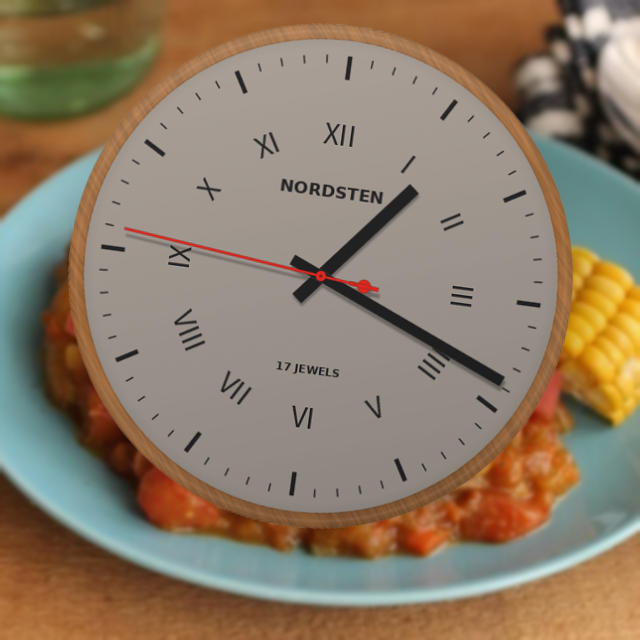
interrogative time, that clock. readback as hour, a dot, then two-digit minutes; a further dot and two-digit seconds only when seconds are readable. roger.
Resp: 1.18.46
